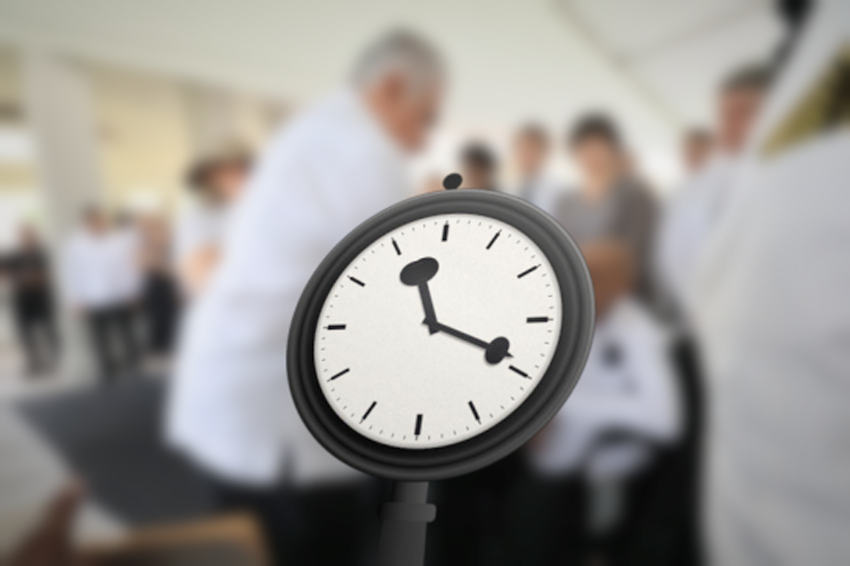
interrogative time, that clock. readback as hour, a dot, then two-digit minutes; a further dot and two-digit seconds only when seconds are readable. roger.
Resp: 11.19
